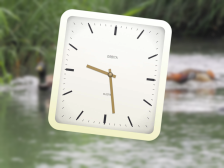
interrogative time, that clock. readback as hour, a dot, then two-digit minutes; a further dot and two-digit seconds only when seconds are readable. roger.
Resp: 9.28
